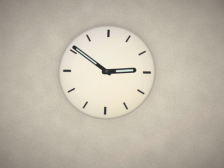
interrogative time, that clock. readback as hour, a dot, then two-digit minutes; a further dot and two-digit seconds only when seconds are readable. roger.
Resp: 2.51
